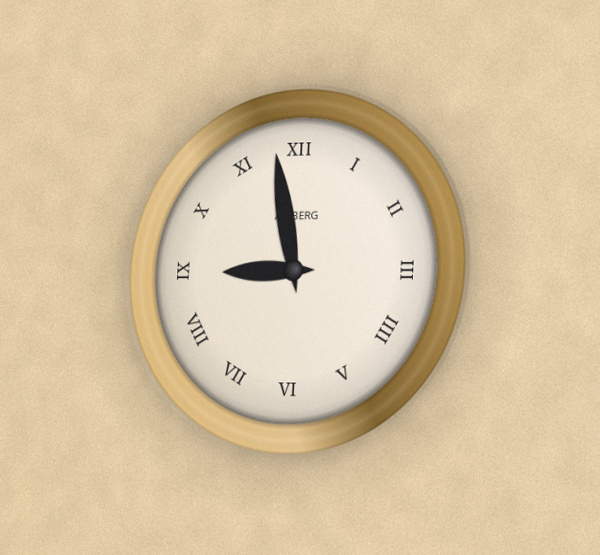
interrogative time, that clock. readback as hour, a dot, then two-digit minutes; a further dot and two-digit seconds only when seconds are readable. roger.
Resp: 8.58
